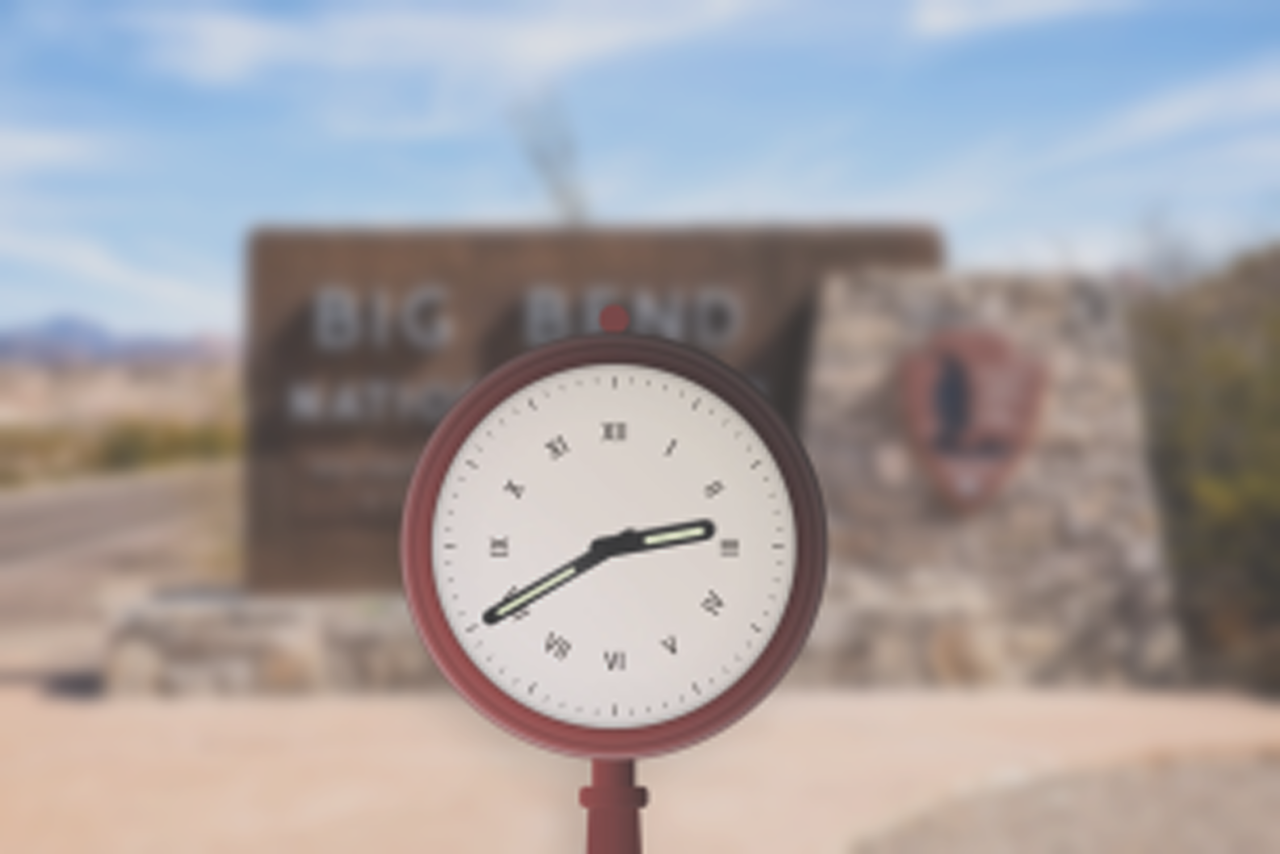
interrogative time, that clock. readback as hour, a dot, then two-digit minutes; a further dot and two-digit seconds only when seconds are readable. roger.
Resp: 2.40
